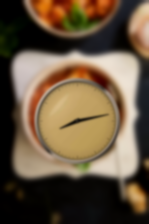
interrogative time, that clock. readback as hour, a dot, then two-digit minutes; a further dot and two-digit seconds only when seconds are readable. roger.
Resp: 8.13
